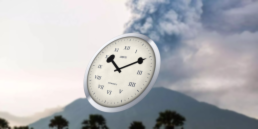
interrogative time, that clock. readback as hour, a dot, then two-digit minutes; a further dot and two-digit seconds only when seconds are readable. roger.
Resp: 10.10
